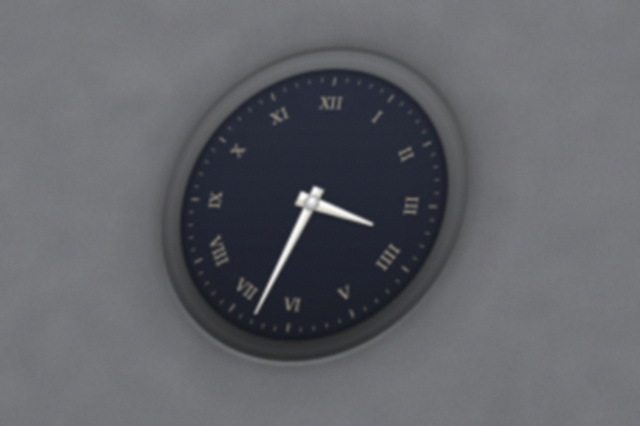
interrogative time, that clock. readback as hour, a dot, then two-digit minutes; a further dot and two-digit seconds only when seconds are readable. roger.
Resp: 3.33
